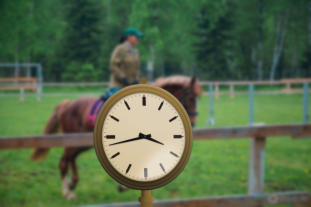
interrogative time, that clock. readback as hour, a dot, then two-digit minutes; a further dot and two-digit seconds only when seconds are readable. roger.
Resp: 3.43
